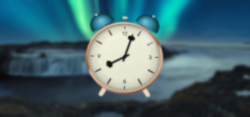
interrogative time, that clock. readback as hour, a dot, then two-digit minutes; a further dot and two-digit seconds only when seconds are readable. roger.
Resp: 8.03
